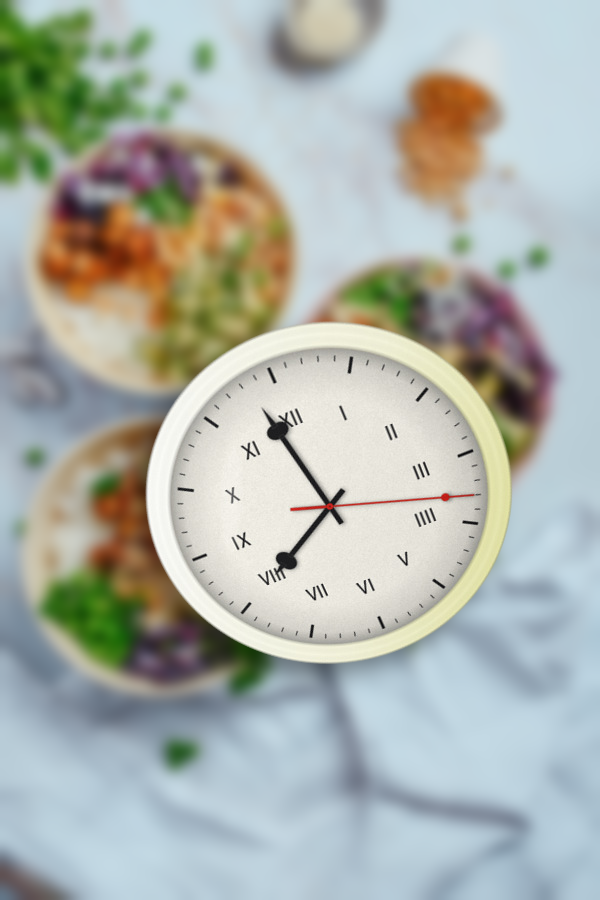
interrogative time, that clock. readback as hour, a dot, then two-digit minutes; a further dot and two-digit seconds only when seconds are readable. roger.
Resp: 7.58.18
